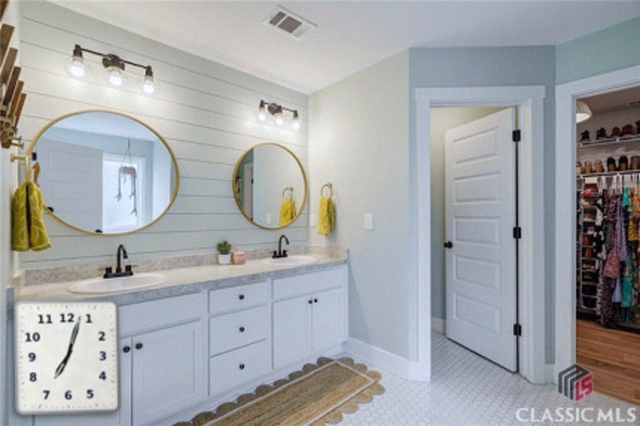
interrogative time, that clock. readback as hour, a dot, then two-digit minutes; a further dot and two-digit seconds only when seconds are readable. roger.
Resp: 7.03
